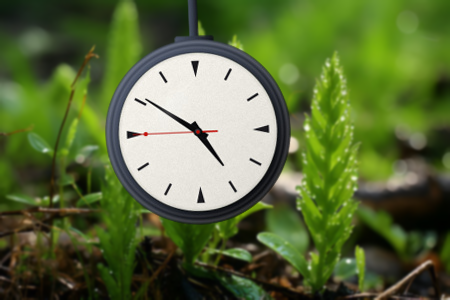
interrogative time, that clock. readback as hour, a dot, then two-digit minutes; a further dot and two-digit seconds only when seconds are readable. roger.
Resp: 4.50.45
